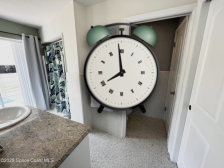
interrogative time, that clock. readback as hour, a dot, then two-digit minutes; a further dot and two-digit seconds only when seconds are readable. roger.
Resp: 7.59
